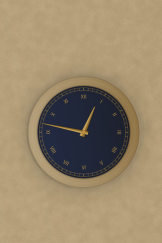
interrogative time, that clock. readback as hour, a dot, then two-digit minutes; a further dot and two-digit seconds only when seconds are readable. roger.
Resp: 12.47
